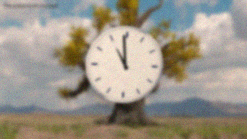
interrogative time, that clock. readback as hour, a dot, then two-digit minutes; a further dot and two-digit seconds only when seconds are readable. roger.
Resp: 10.59
